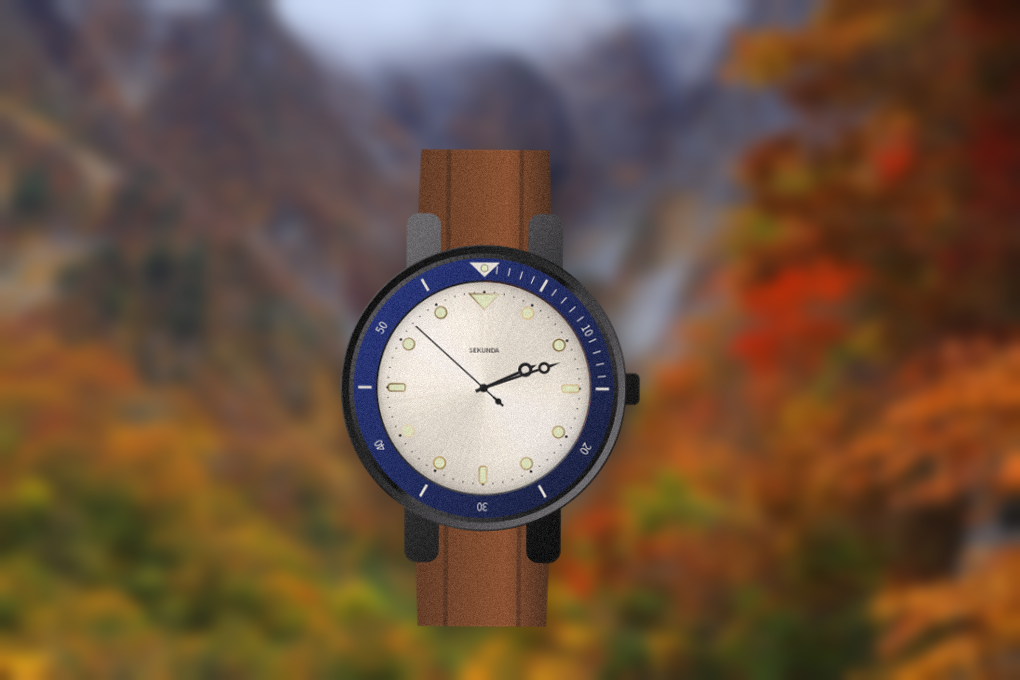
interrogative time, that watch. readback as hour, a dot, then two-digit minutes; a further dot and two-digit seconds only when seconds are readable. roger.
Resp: 2.11.52
